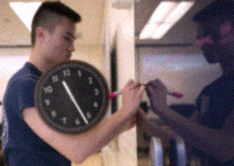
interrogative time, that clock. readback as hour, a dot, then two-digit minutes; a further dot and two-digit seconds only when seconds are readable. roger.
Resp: 11.27
